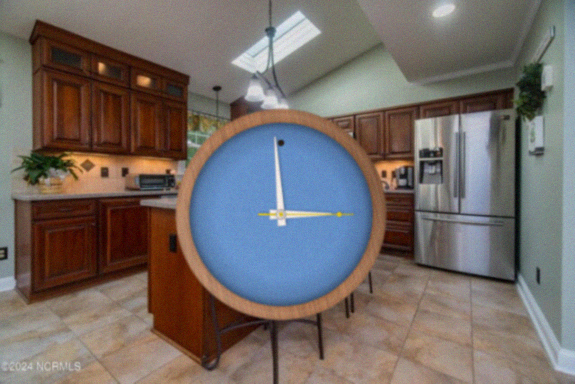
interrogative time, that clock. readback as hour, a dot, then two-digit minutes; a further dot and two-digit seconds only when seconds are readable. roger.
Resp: 2.59.15
